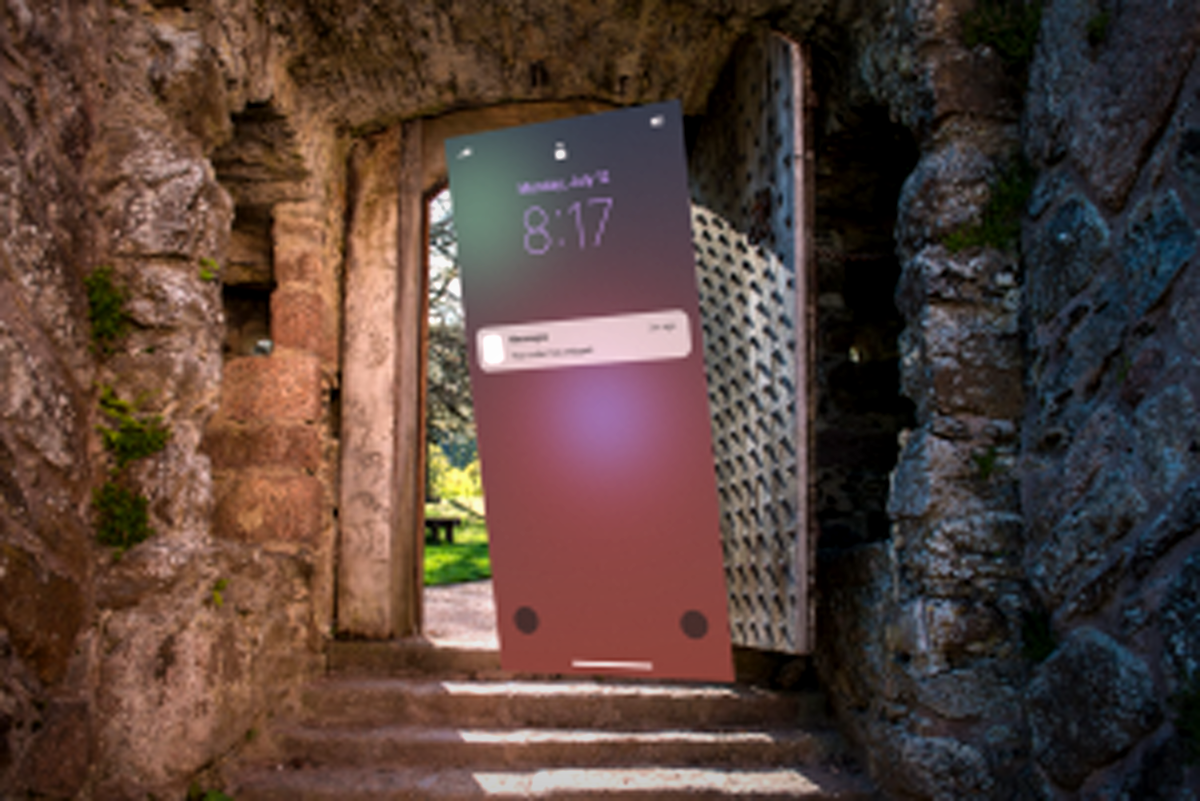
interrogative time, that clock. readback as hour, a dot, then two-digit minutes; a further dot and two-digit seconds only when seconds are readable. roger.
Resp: 8.17
